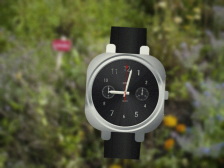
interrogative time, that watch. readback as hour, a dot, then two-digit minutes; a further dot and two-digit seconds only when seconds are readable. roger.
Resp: 9.02
